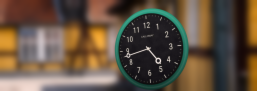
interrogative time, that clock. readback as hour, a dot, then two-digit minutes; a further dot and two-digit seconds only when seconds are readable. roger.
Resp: 4.43
